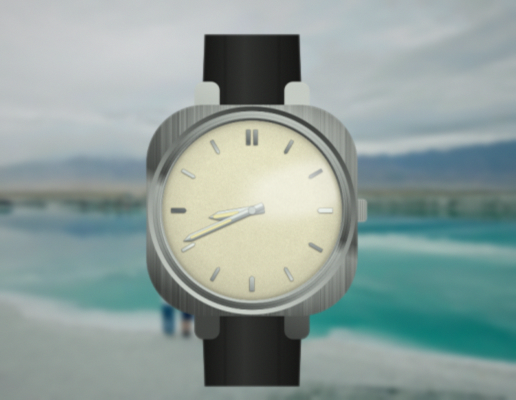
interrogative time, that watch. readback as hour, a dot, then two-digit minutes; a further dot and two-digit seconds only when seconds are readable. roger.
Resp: 8.41
